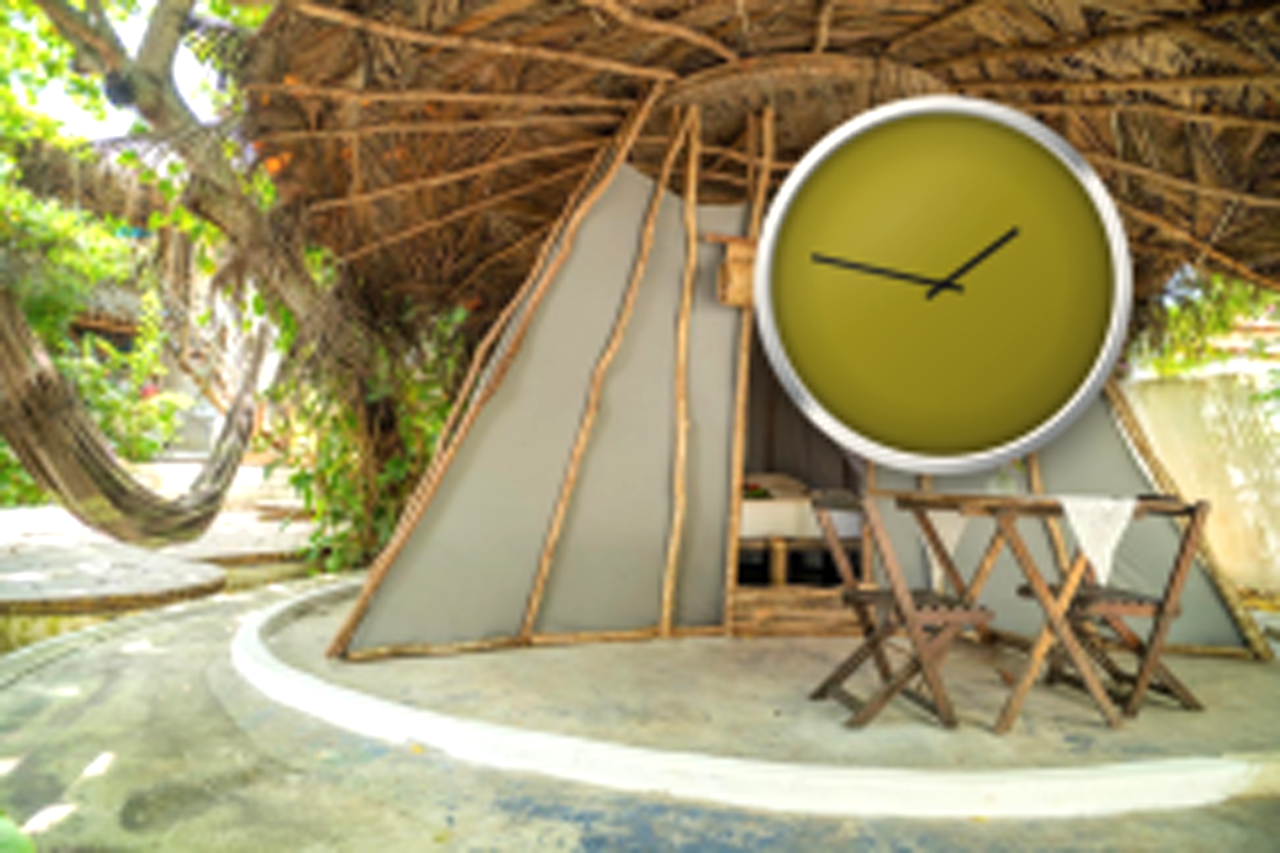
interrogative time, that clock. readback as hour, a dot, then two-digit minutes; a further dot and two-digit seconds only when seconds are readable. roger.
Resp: 1.47
